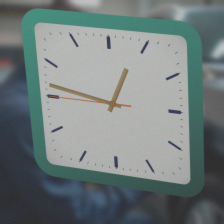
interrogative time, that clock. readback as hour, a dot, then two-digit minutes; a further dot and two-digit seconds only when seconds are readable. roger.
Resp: 12.46.45
